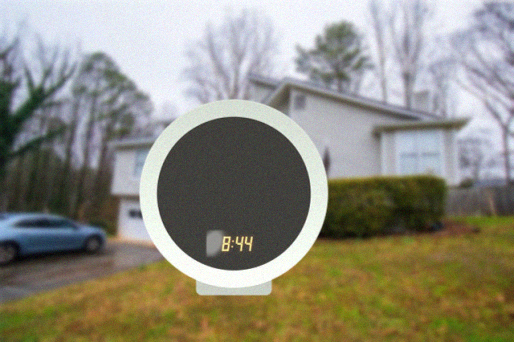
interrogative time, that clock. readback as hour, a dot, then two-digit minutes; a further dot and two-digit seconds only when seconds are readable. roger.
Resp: 8.44
